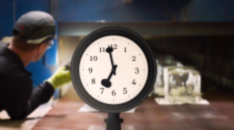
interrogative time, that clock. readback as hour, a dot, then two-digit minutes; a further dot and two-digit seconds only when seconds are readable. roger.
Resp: 6.58
